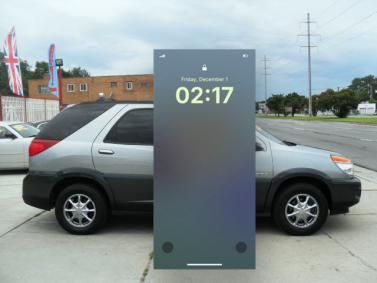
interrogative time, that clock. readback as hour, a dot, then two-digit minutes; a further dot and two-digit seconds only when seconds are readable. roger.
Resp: 2.17
